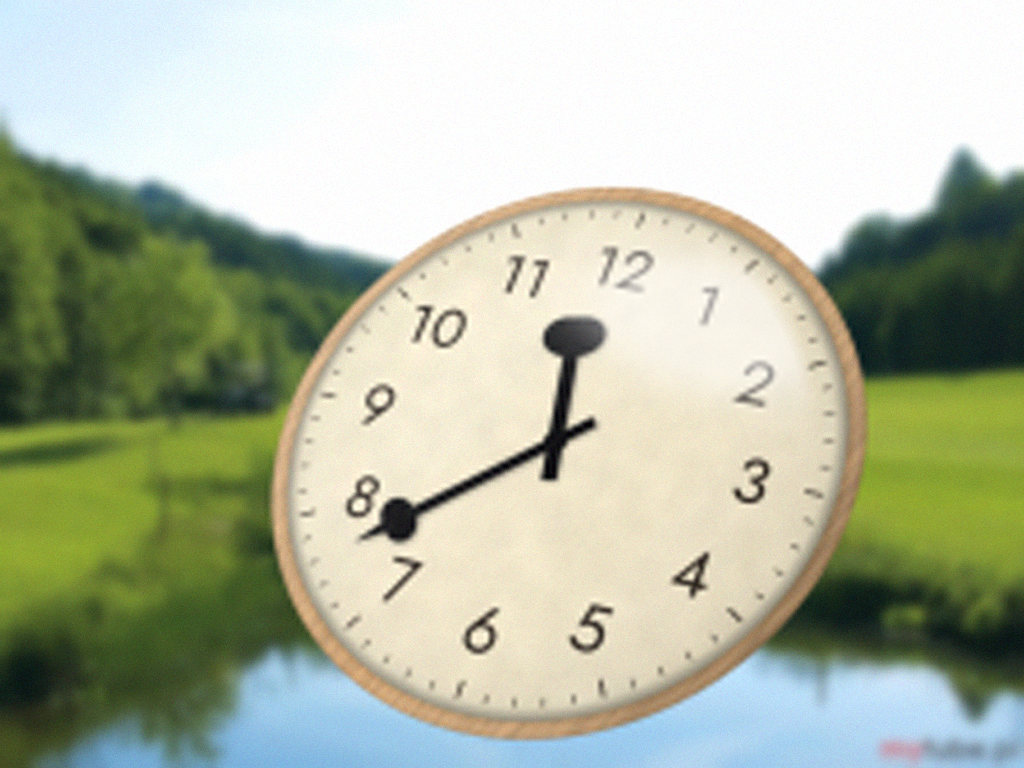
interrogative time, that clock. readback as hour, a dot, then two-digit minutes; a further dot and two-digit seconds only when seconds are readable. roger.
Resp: 11.38
